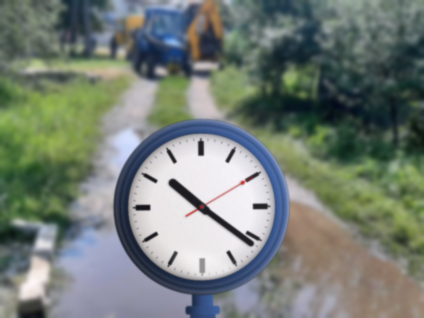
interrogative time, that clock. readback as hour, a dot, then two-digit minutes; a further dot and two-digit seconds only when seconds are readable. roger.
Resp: 10.21.10
